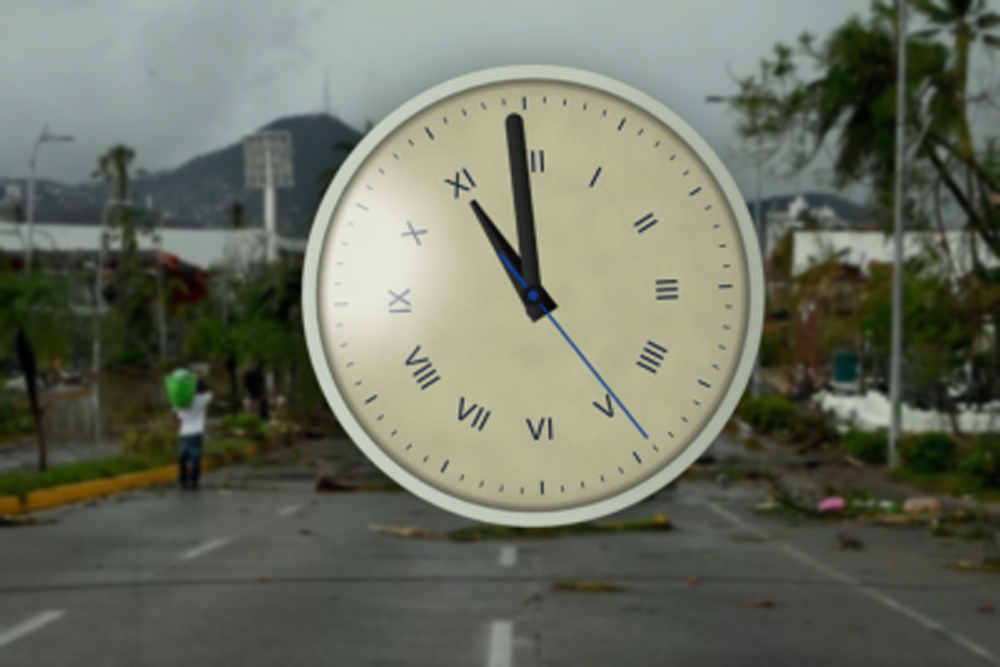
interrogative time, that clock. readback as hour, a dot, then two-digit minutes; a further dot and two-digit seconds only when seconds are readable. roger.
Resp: 10.59.24
